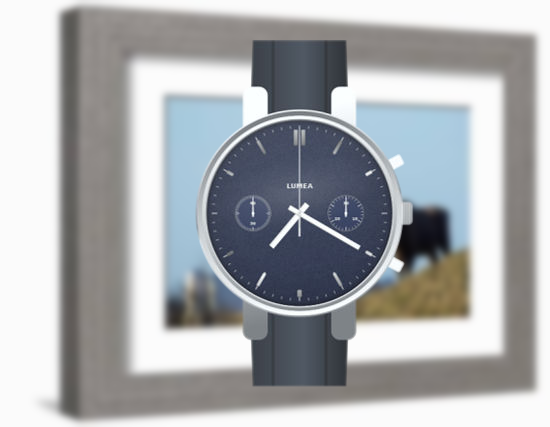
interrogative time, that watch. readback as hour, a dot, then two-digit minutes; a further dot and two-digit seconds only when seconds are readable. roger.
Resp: 7.20
